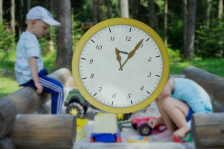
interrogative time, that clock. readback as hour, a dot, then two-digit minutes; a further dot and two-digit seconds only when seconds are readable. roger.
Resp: 11.04
